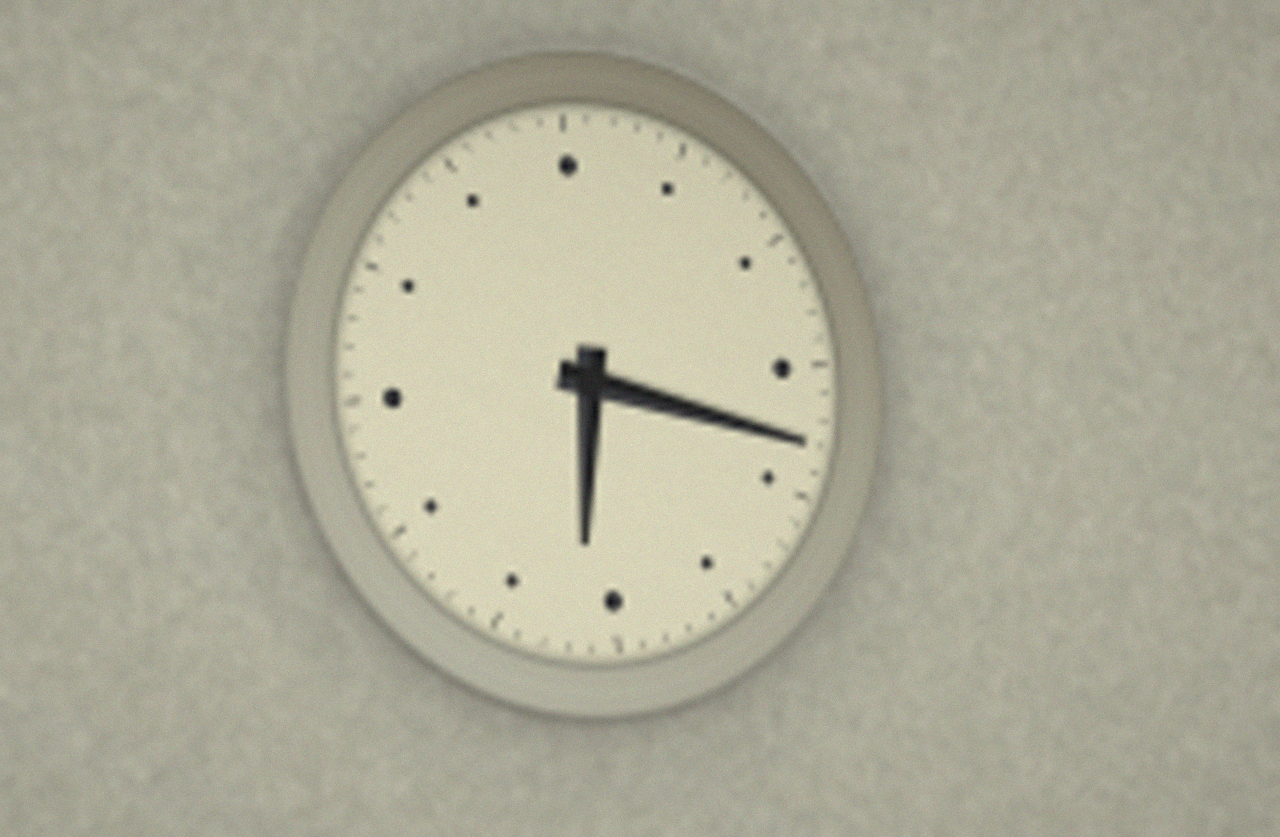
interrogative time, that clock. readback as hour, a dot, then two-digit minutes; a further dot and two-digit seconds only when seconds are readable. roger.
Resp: 6.18
